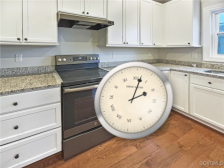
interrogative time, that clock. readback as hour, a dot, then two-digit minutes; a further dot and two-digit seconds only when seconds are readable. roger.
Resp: 2.02
